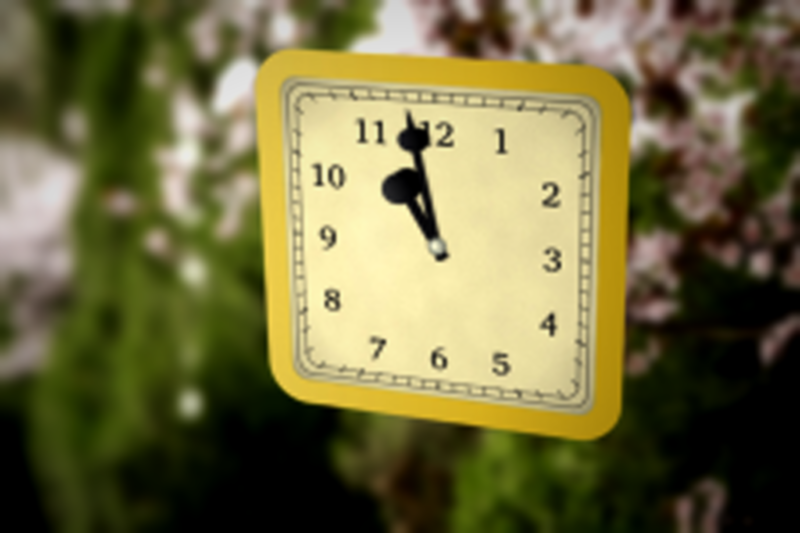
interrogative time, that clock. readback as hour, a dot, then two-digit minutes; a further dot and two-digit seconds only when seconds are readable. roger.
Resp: 10.58
